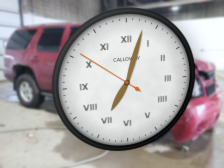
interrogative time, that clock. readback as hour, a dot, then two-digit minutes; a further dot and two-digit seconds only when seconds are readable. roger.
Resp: 7.02.51
